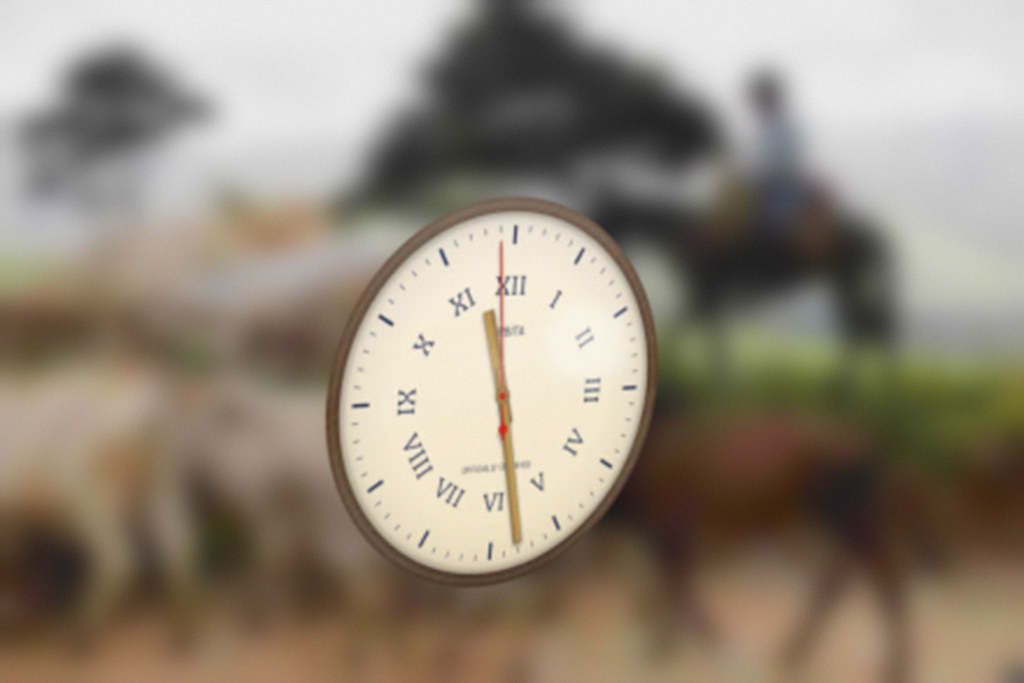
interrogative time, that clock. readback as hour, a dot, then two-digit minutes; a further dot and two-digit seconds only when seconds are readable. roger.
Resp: 11.27.59
